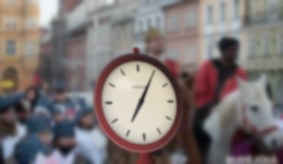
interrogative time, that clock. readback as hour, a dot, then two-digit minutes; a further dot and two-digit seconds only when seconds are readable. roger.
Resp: 7.05
